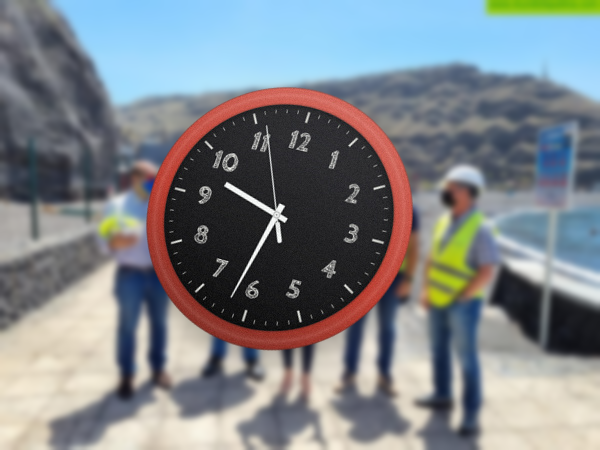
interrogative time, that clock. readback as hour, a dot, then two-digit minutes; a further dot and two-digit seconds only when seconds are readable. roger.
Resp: 9.31.56
